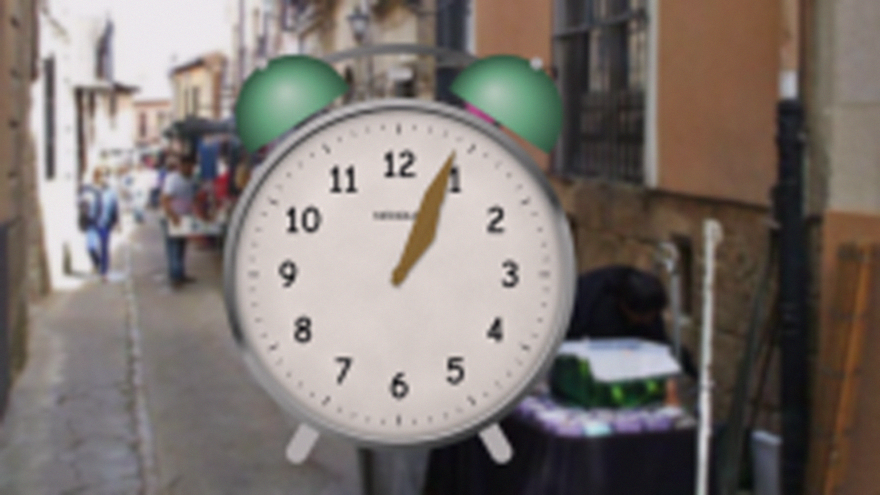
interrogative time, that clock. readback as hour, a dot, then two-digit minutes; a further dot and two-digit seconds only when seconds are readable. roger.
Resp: 1.04
